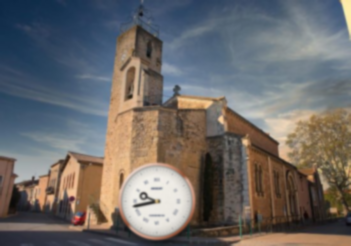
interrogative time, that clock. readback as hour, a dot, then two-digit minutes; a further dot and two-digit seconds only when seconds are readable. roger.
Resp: 9.43
